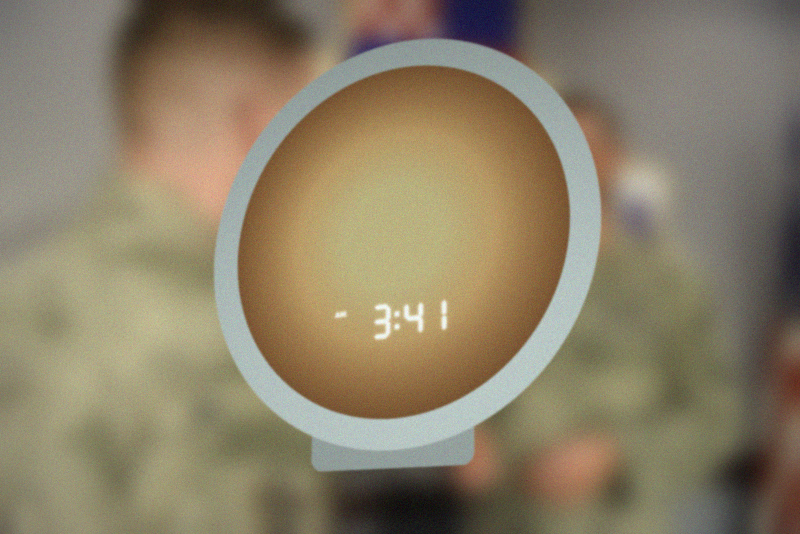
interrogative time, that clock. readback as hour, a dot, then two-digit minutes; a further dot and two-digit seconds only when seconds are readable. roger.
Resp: 3.41
